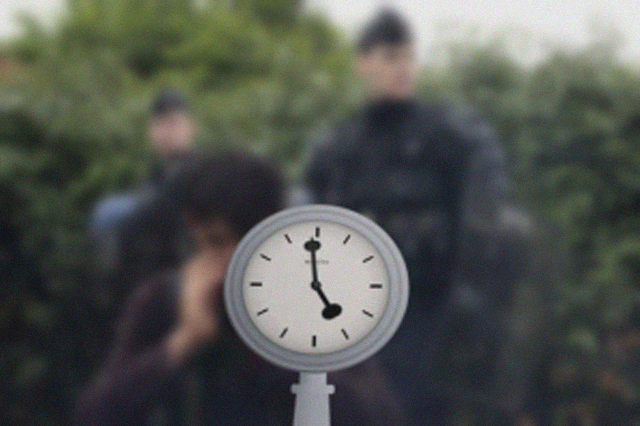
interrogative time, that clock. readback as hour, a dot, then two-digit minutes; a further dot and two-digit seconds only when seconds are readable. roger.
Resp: 4.59
